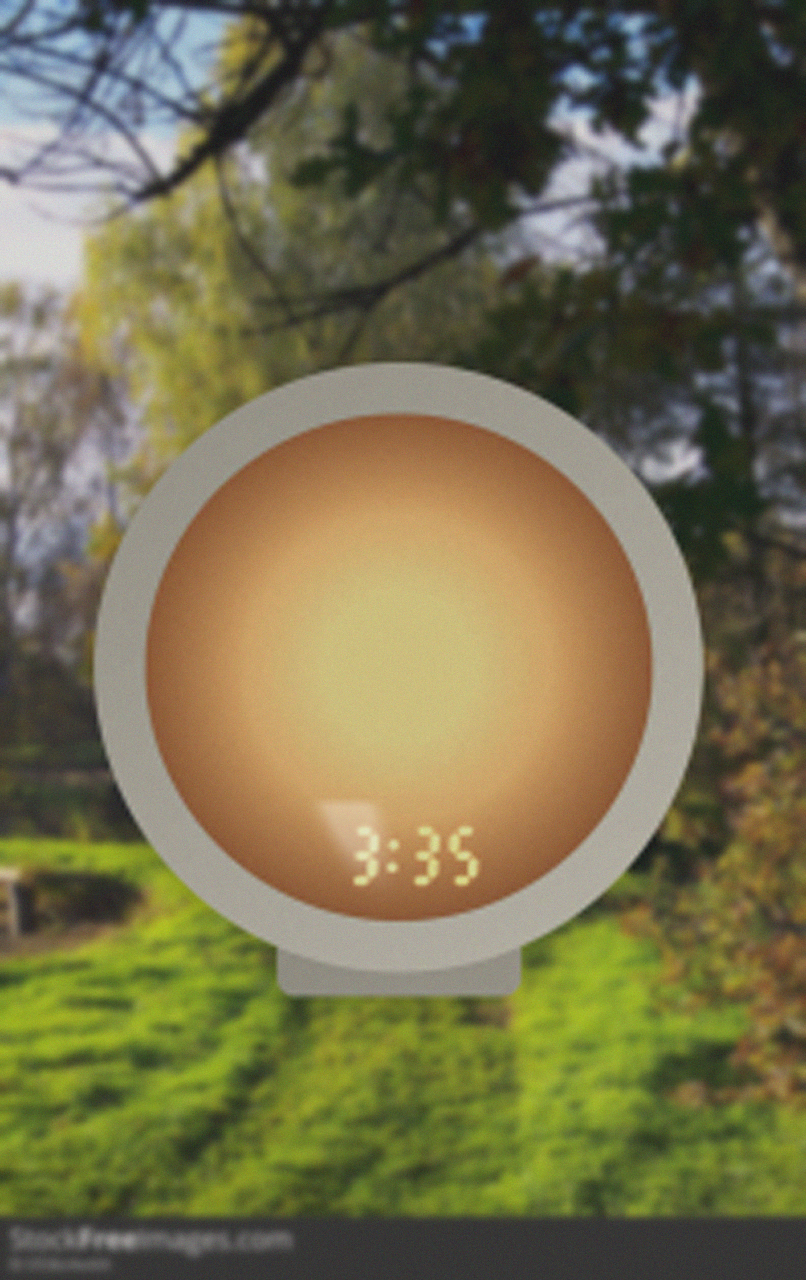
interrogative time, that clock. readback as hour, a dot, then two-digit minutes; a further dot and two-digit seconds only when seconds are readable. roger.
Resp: 3.35
